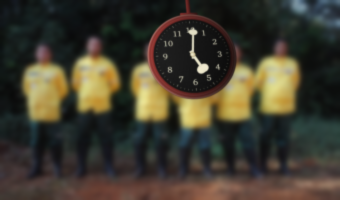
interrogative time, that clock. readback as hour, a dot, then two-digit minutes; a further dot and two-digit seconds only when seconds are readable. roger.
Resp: 5.01
